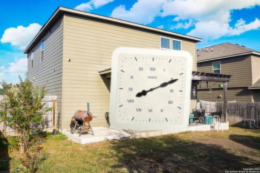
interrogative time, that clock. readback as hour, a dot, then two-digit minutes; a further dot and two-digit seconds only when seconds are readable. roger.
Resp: 8.11
